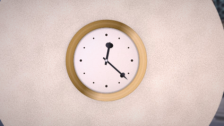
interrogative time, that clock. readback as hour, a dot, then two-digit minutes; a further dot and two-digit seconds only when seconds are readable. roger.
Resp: 12.22
